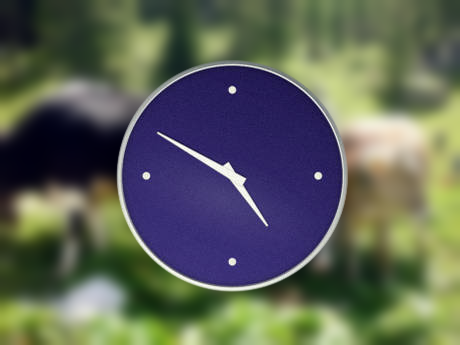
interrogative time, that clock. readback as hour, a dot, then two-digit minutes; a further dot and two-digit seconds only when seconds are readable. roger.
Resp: 4.50
